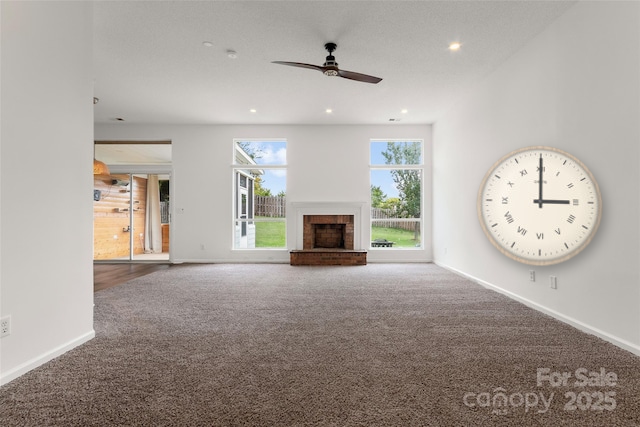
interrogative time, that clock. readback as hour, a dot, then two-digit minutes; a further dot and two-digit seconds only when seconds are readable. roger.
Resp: 3.00
